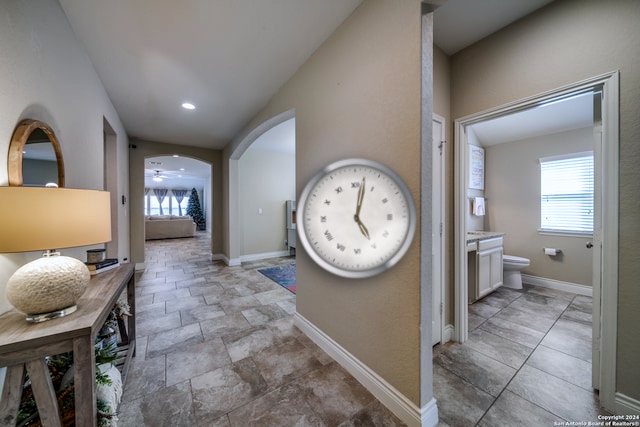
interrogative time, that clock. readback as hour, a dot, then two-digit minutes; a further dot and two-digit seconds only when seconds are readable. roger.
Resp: 5.02
